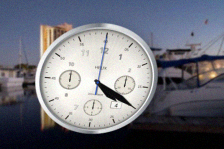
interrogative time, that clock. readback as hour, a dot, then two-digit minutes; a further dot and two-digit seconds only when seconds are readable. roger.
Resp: 4.20
